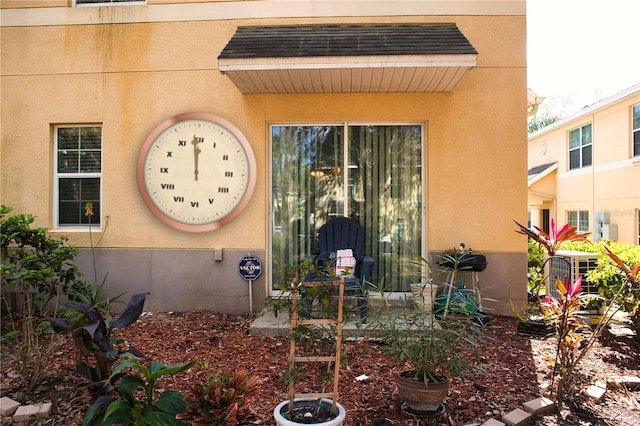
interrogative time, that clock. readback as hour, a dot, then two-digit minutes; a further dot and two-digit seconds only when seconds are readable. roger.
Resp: 11.59
